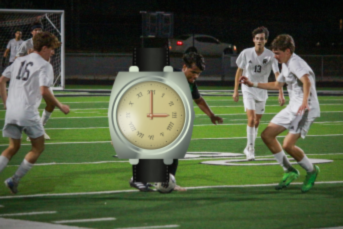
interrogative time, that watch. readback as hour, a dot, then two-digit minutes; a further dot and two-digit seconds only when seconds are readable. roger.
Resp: 3.00
